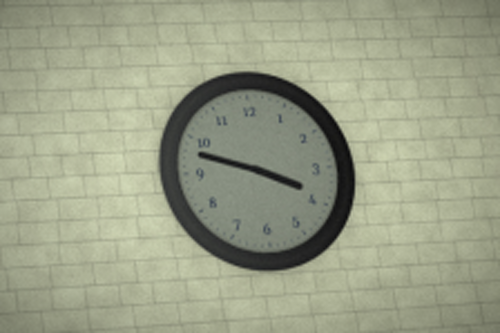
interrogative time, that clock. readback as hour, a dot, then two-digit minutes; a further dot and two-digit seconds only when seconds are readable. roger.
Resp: 3.48
